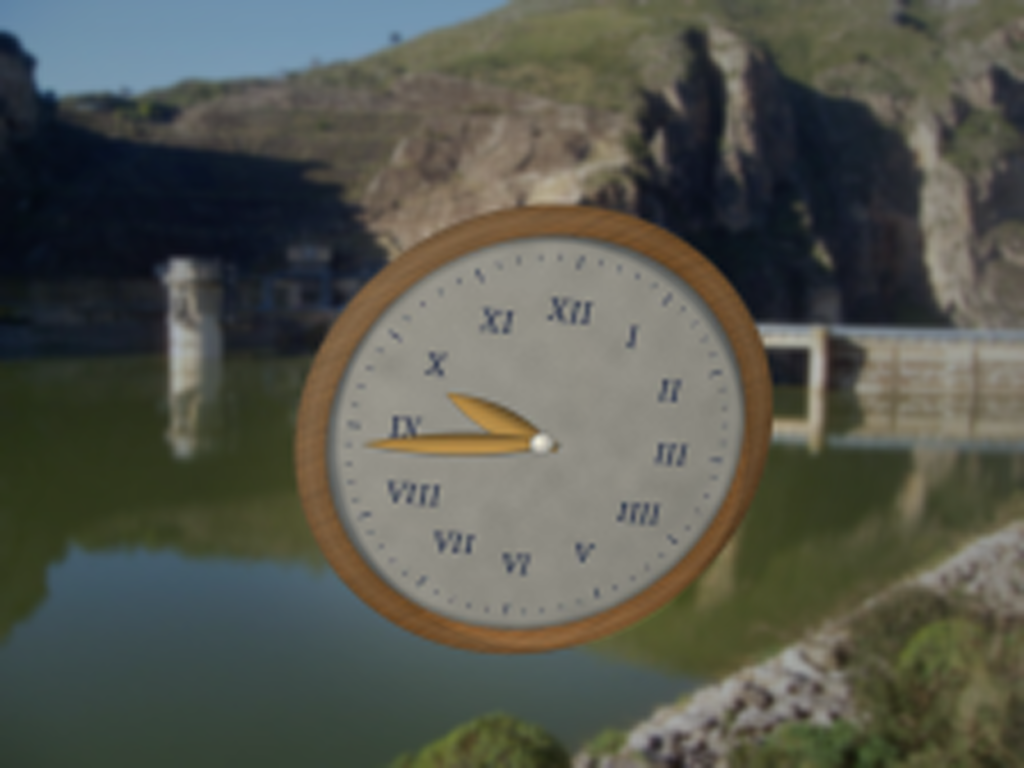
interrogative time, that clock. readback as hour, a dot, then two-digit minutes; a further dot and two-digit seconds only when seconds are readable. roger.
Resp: 9.44
